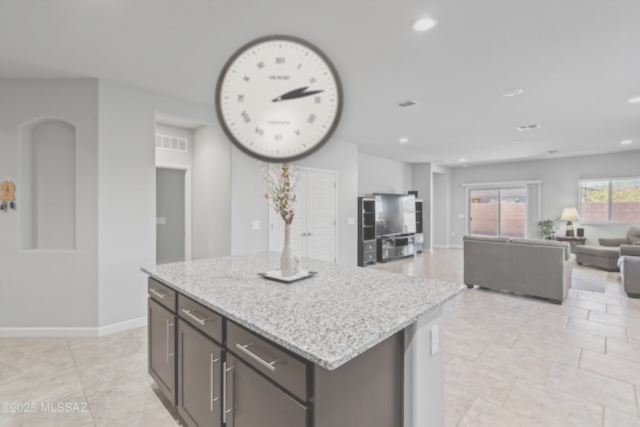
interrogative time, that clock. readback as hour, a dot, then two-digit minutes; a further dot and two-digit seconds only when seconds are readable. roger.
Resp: 2.13
